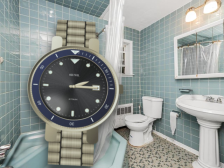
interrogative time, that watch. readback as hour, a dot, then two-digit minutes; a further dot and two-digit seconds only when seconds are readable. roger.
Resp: 2.15
